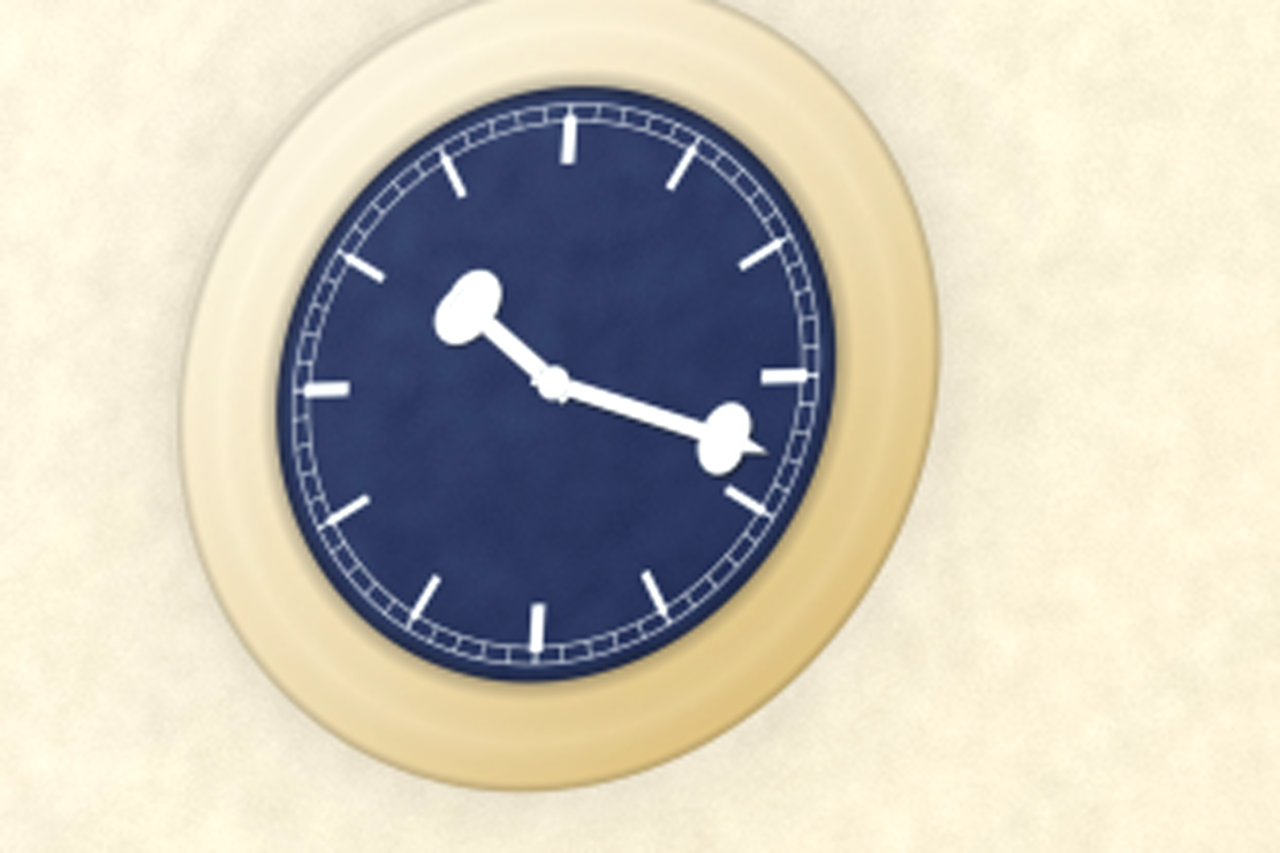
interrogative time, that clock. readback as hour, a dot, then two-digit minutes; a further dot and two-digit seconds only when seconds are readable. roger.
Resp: 10.18
